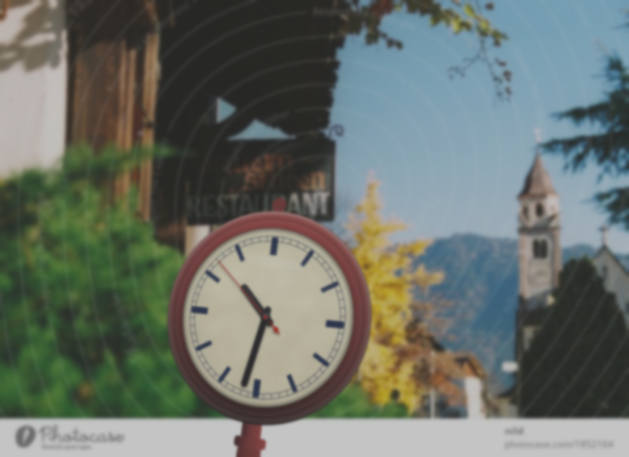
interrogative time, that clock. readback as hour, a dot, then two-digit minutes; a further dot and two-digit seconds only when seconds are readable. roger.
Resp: 10.31.52
